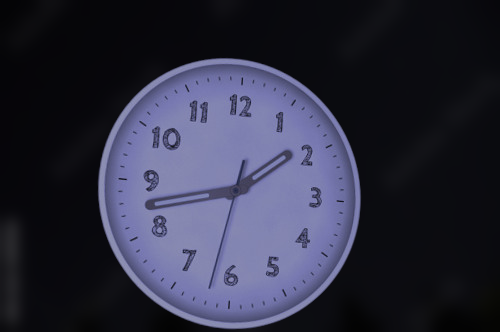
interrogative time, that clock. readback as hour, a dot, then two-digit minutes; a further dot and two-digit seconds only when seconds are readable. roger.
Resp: 1.42.32
